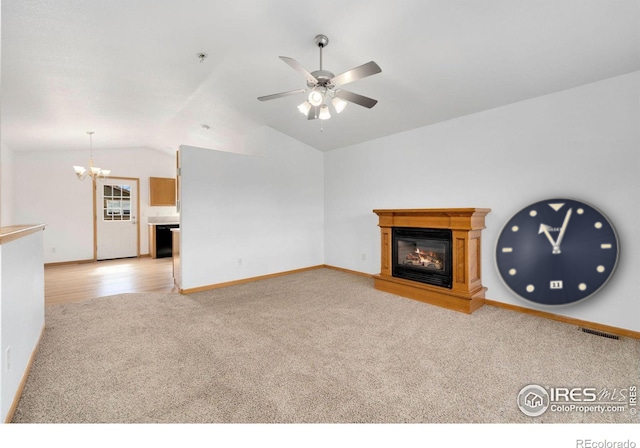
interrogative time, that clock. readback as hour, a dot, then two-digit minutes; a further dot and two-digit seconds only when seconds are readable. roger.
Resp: 11.03
